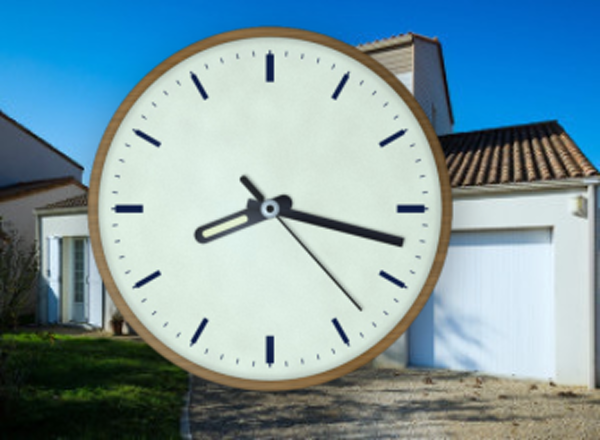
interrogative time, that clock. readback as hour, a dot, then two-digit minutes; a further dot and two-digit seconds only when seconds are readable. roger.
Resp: 8.17.23
